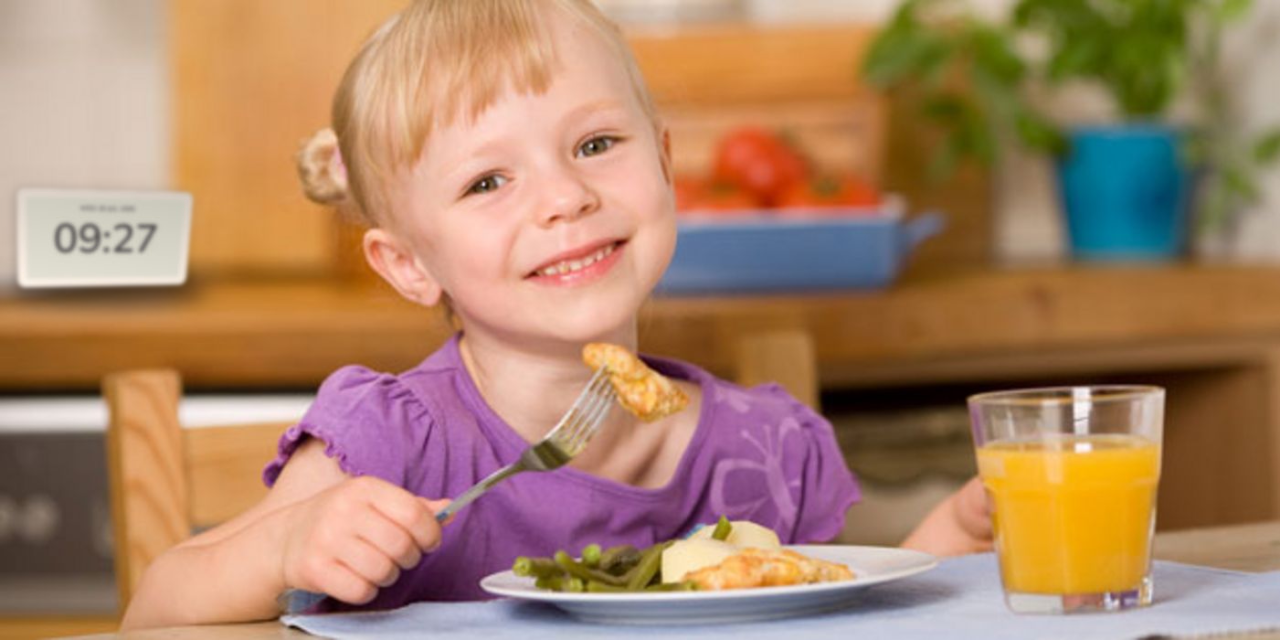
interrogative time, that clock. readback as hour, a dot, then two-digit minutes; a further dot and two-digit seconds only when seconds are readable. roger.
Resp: 9.27
